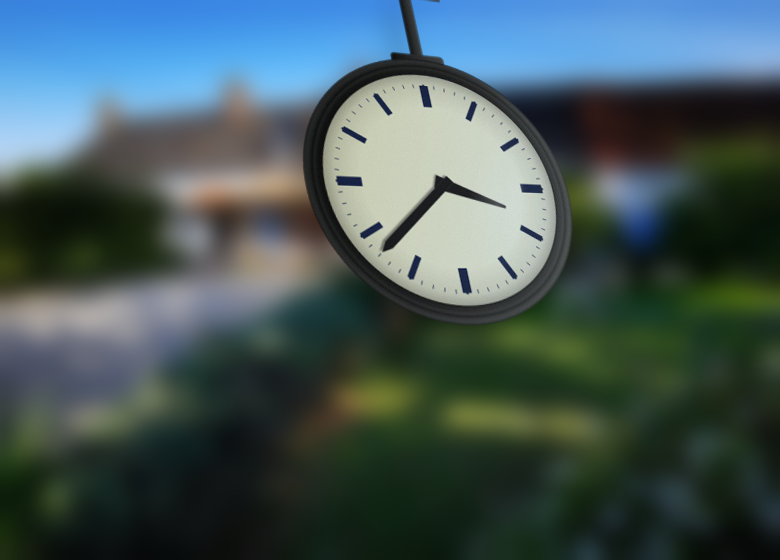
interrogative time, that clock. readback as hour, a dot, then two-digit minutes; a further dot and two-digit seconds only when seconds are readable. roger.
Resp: 3.38
